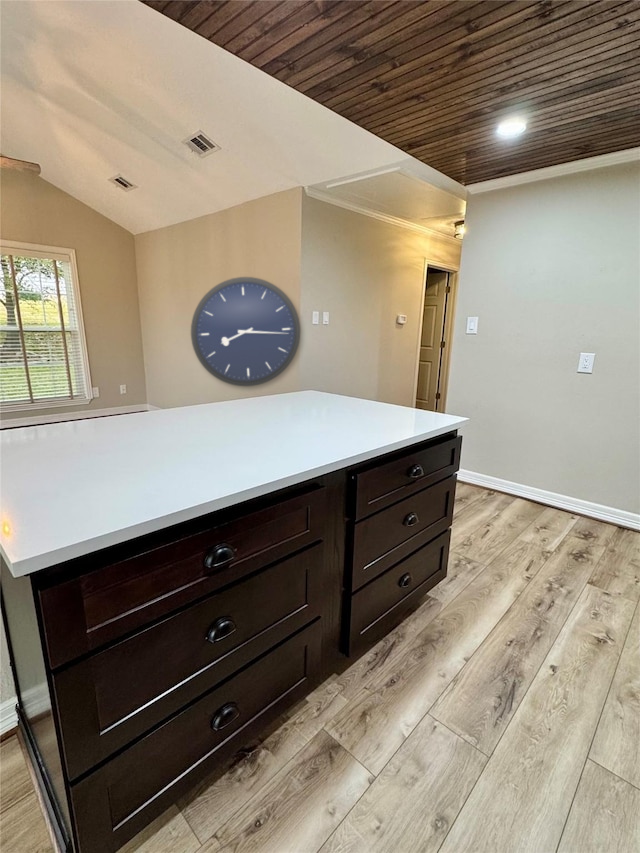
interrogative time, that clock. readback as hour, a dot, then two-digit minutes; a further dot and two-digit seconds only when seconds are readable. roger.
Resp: 8.16
